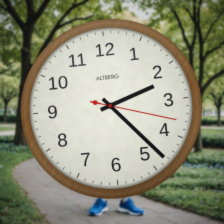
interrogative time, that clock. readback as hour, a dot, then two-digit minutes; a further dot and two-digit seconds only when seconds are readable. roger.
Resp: 2.23.18
